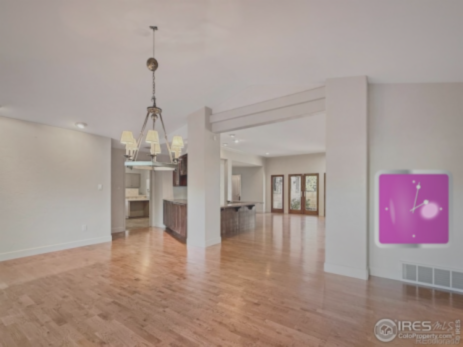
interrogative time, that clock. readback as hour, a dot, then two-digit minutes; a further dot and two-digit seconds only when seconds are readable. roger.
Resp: 2.02
